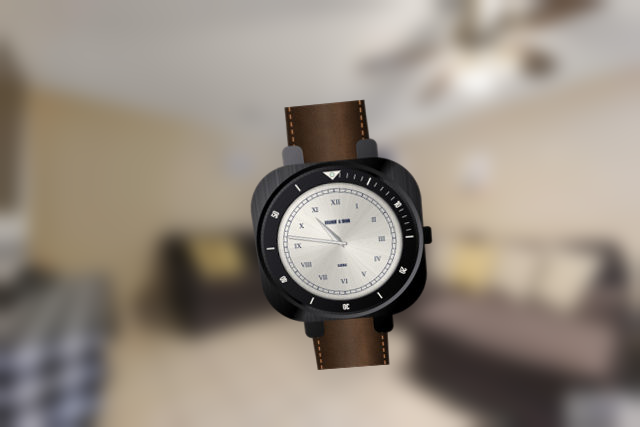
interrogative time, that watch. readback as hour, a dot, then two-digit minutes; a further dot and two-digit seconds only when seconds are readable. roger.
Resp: 10.47
